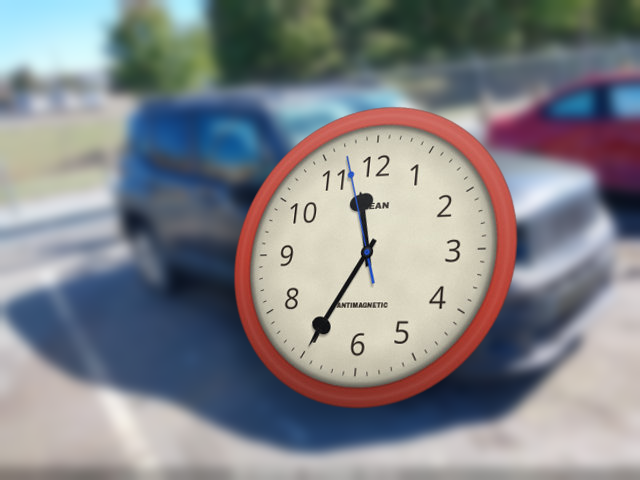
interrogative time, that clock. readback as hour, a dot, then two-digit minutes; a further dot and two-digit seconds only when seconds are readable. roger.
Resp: 11.34.57
